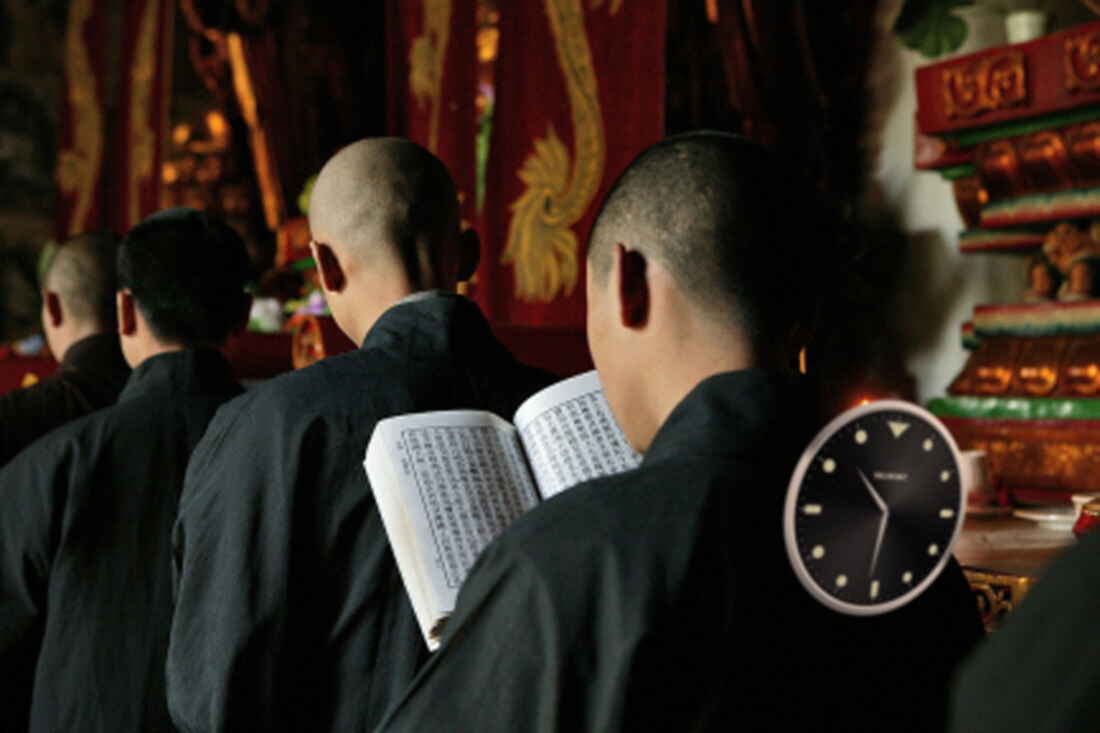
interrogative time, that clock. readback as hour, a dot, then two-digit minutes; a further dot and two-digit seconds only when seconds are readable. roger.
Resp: 10.31
